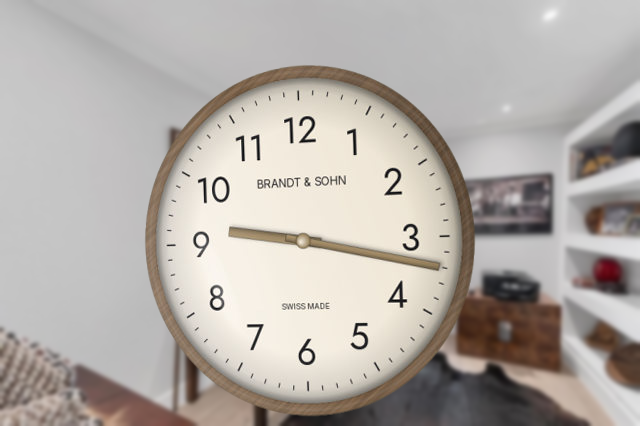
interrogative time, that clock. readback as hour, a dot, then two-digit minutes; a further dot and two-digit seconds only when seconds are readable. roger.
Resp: 9.17
